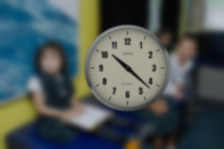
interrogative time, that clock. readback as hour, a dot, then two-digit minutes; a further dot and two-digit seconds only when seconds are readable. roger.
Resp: 10.22
